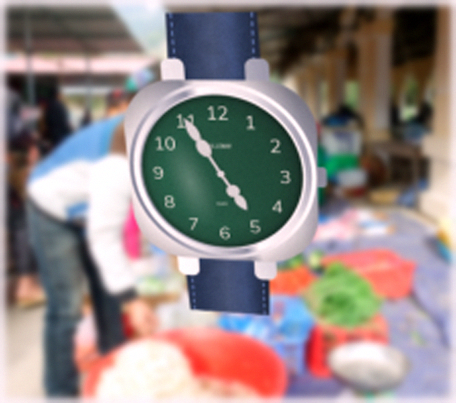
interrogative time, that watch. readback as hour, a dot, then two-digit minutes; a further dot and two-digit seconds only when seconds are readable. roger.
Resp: 4.55
